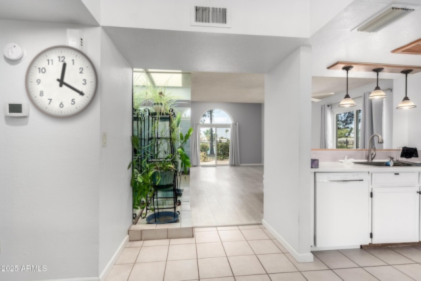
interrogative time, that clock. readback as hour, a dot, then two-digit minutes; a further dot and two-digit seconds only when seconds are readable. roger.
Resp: 12.20
